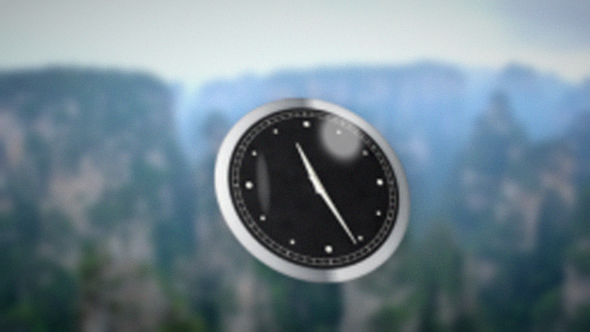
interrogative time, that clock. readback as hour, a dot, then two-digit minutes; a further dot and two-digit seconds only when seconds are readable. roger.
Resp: 11.26
